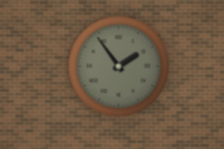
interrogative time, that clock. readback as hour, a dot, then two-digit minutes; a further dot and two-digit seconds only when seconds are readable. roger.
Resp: 1.54
